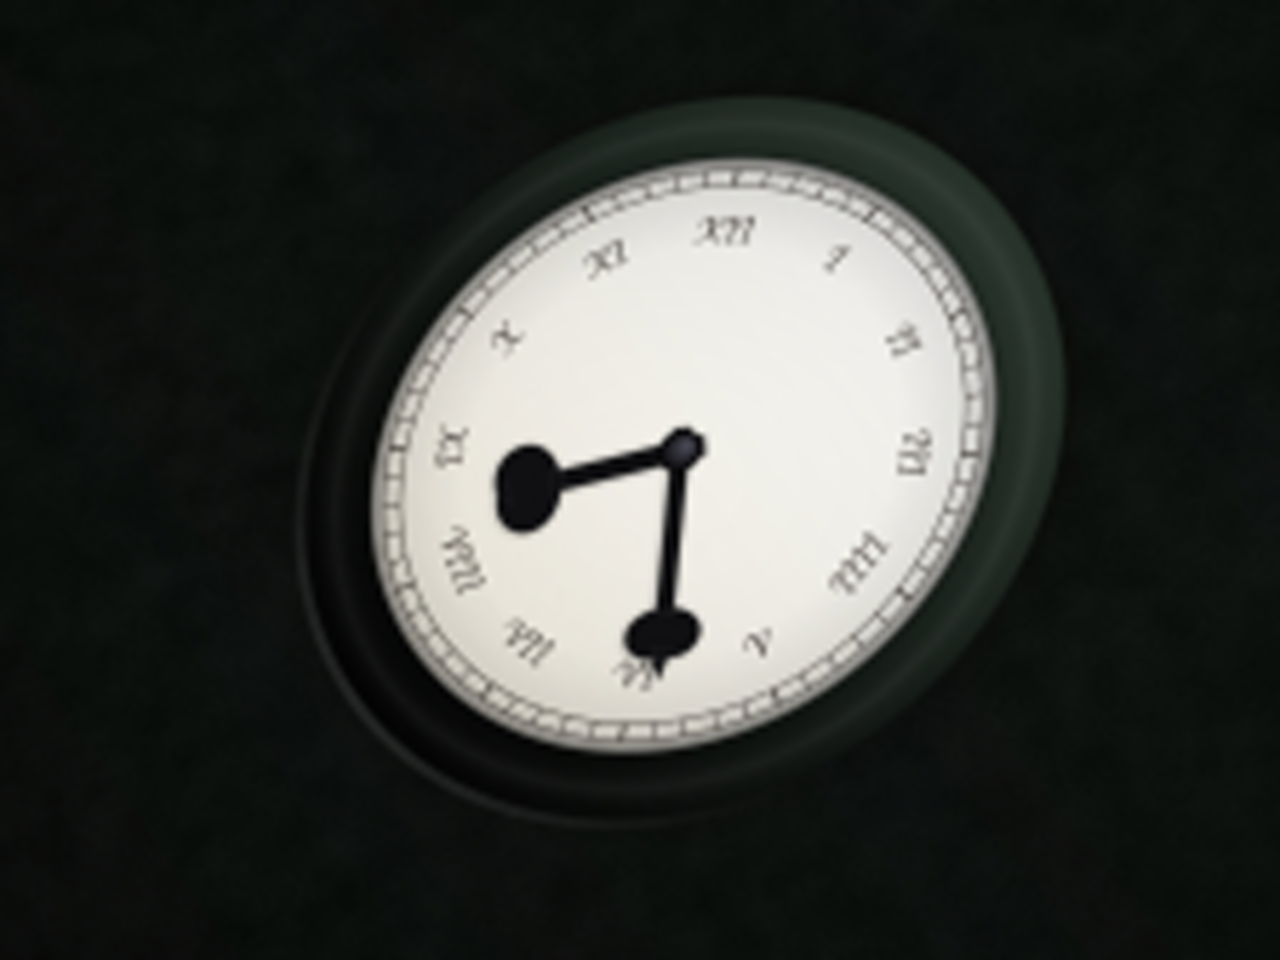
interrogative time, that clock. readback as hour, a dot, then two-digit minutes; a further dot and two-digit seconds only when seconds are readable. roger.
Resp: 8.29
